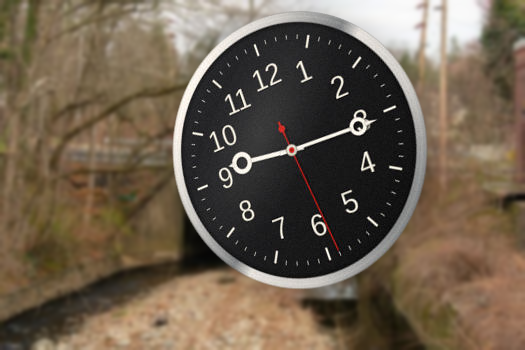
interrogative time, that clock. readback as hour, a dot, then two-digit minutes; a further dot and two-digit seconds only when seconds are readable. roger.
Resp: 9.15.29
